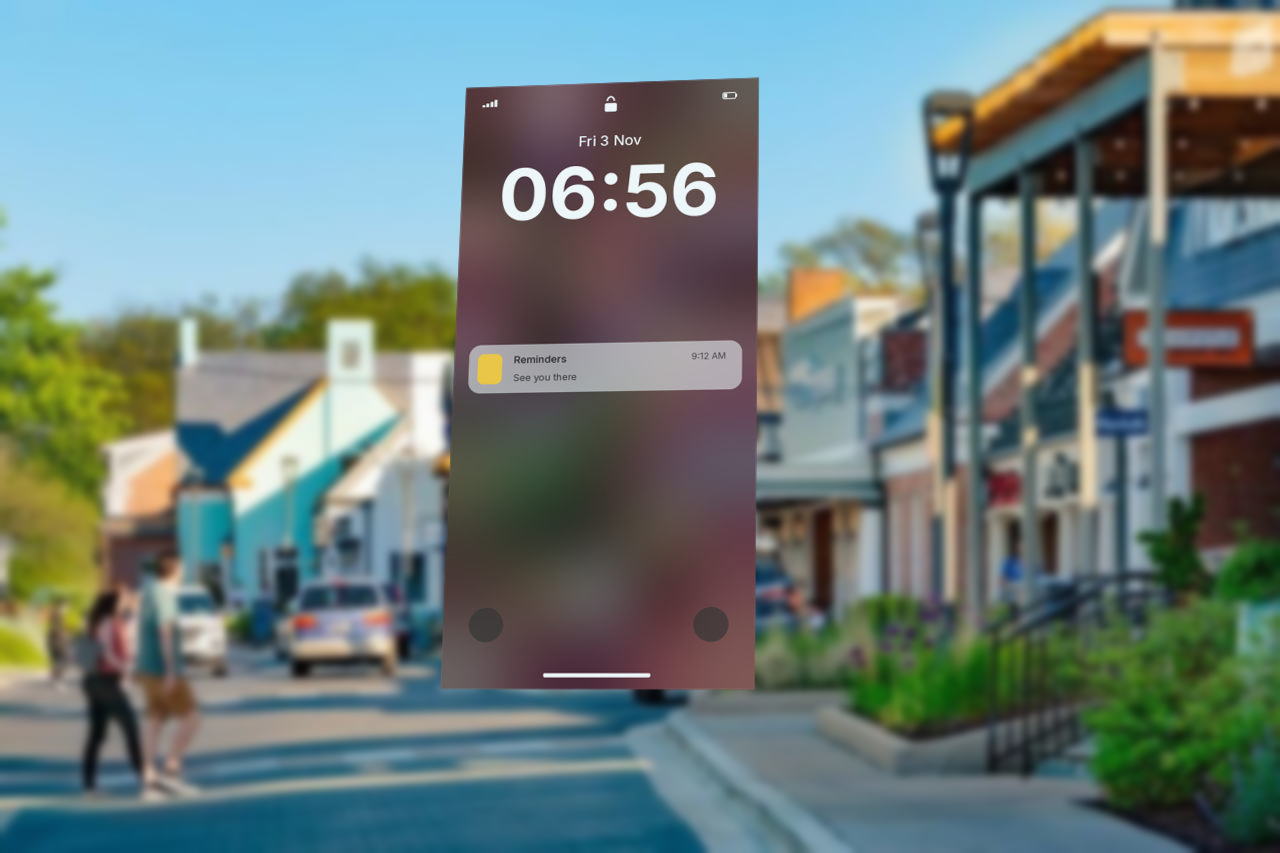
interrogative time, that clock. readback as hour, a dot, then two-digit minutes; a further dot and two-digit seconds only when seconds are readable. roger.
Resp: 6.56
